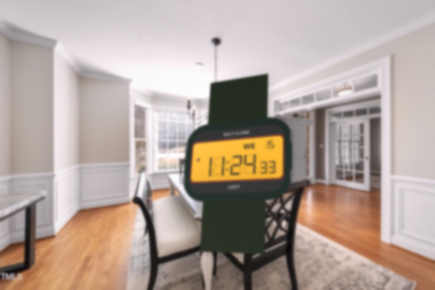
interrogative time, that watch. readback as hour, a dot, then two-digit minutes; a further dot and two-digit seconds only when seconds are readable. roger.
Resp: 11.24
